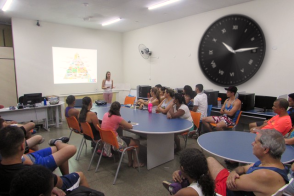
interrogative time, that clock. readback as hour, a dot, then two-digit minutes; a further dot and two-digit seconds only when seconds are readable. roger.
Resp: 10.14
